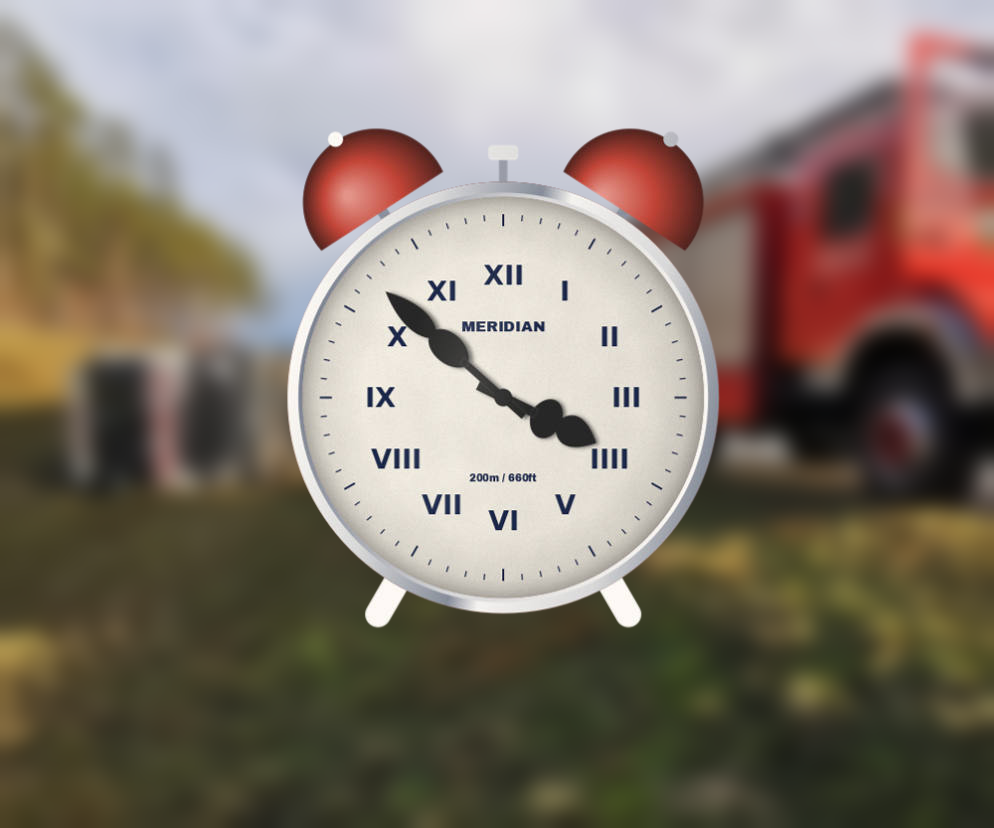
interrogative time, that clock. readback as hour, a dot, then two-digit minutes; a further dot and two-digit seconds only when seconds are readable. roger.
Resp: 3.52
